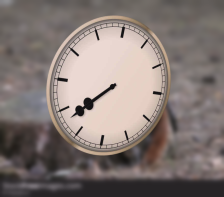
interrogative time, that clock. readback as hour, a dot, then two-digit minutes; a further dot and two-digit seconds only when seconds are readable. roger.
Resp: 7.38
